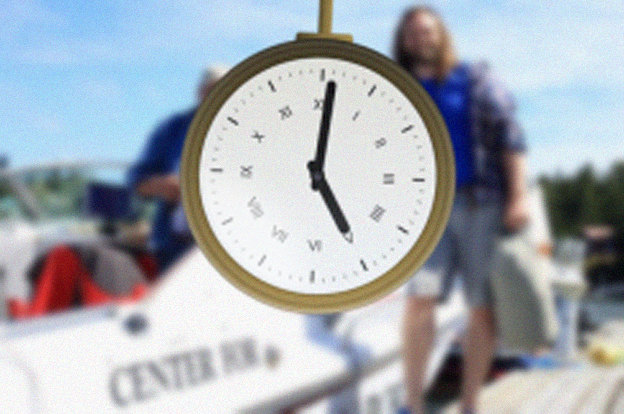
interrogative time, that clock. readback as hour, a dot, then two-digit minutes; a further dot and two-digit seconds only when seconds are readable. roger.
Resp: 5.01
